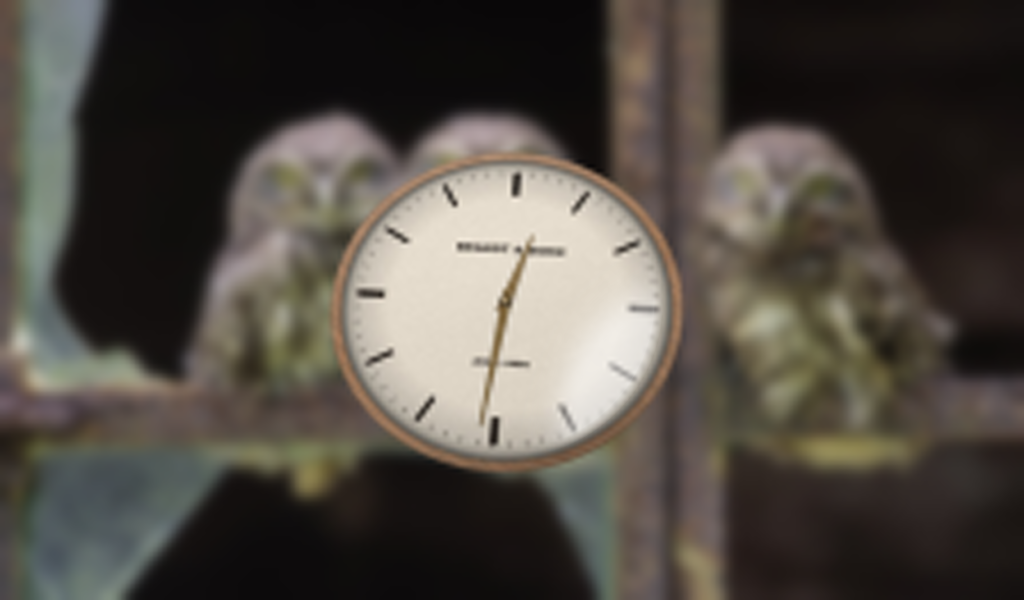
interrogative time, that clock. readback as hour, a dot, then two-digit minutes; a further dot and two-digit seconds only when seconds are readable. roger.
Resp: 12.31
